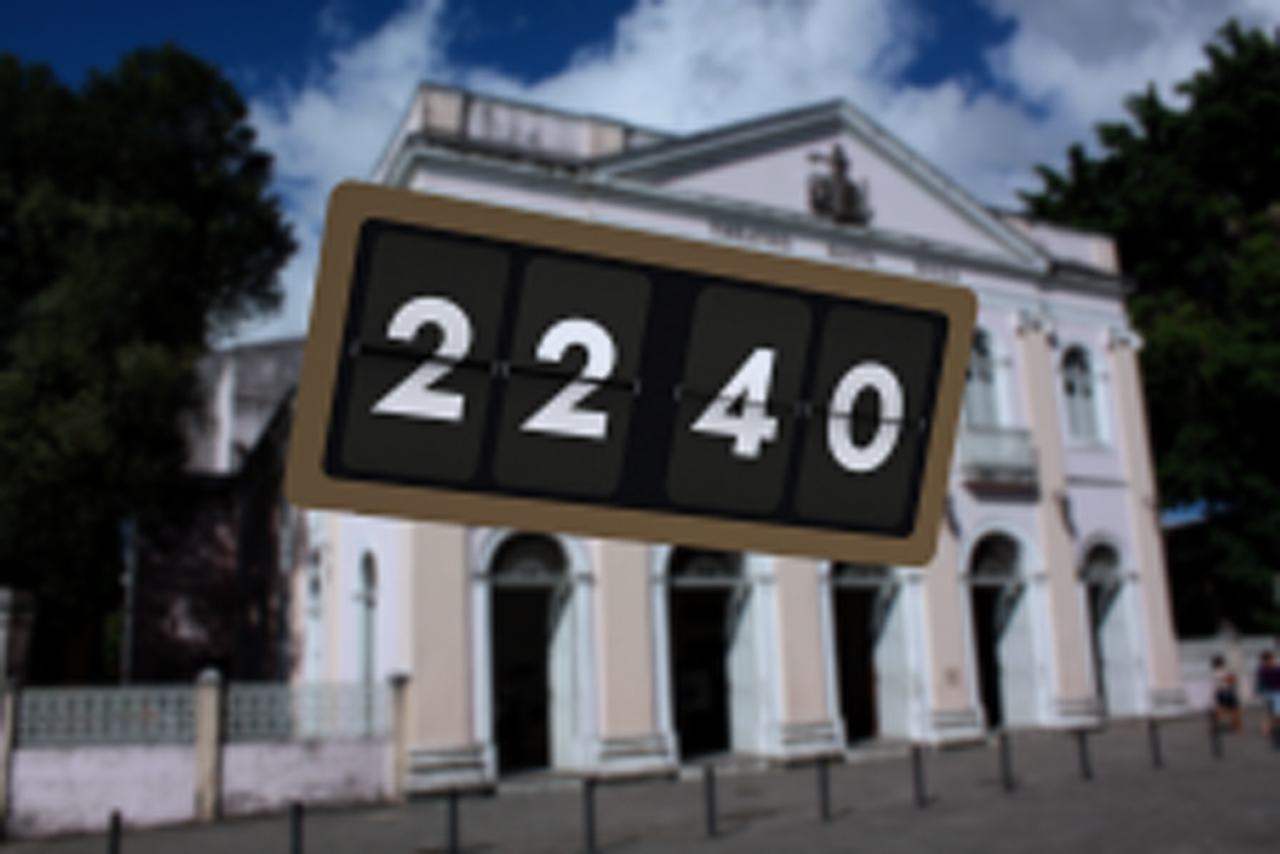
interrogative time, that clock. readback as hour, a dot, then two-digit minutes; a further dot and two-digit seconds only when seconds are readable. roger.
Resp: 22.40
